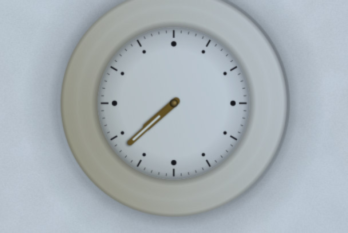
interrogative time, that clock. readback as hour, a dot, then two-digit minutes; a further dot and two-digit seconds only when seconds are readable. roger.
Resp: 7.38
